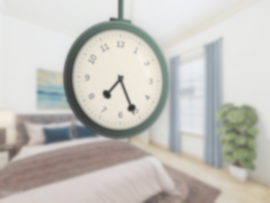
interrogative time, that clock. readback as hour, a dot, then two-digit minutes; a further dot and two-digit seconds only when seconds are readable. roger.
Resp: 7.26
